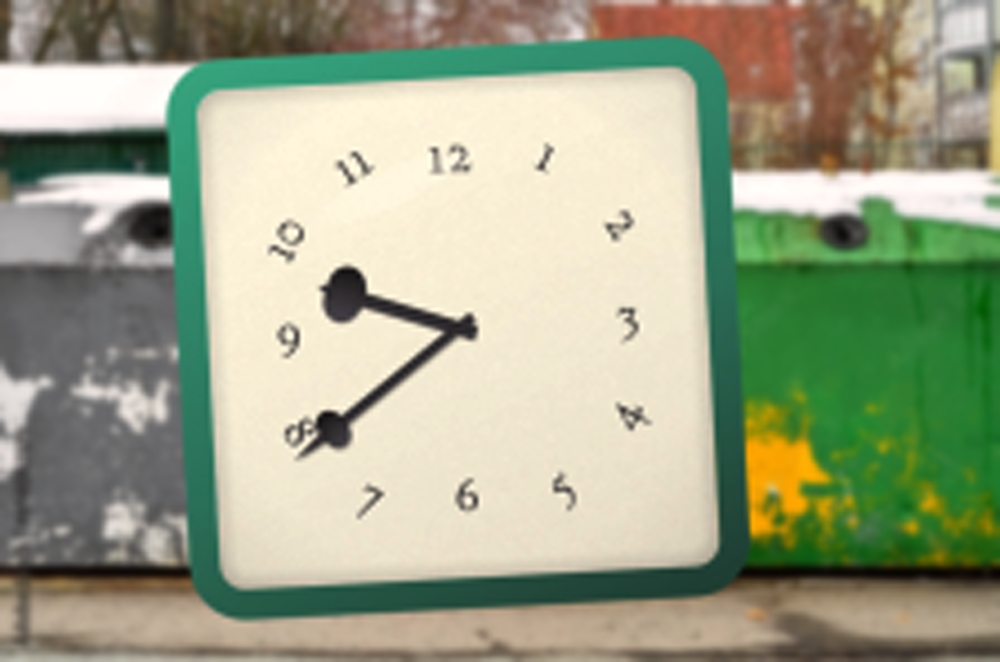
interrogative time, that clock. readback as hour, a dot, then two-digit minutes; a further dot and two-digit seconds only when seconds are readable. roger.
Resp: 9.39
